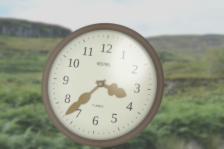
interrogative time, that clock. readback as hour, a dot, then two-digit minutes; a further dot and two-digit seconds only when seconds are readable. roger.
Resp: 3.37
